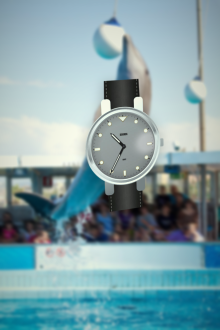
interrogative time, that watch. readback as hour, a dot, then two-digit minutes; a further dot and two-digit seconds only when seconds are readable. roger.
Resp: 10.35
